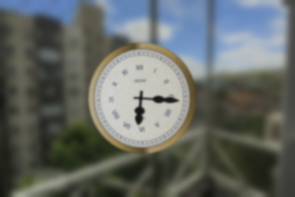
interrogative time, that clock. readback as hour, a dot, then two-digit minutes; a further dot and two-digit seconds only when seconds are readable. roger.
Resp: 6.16
